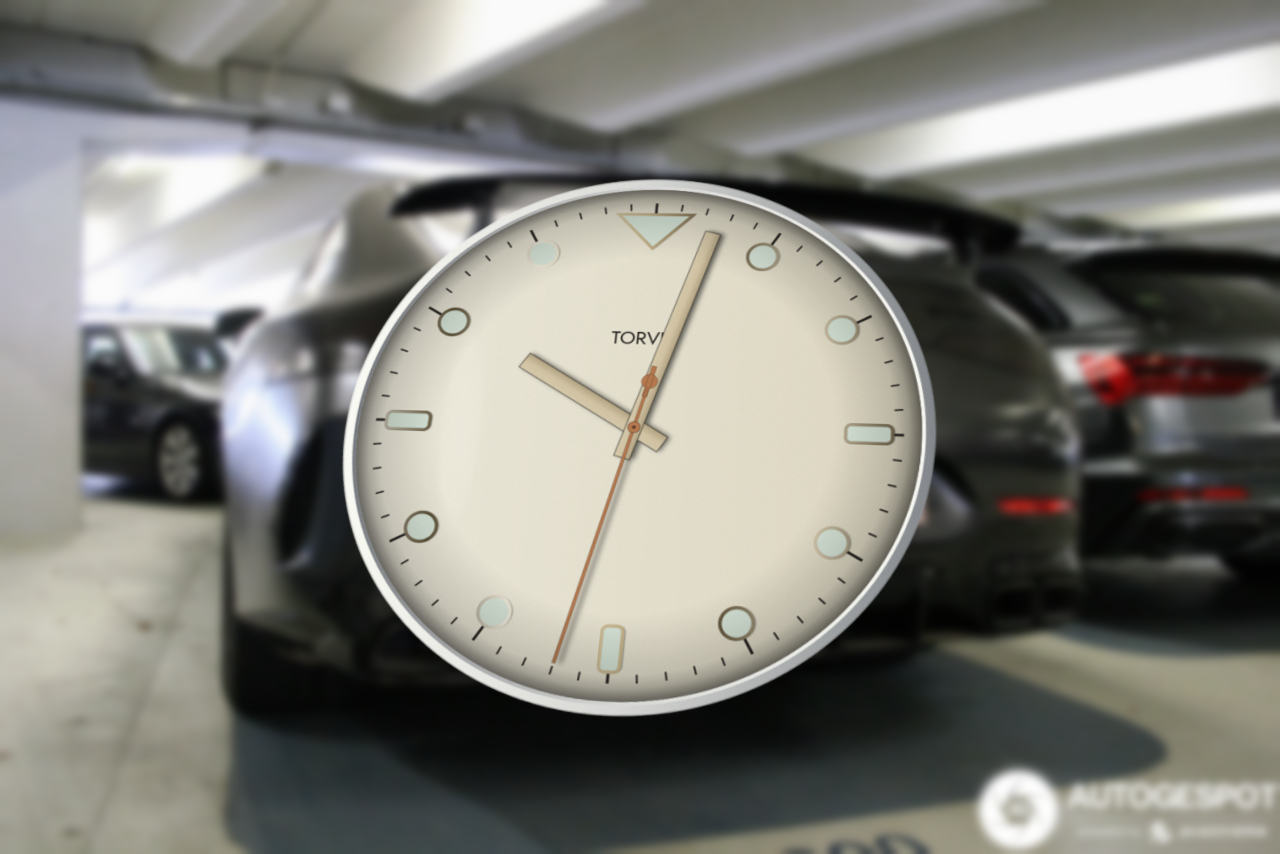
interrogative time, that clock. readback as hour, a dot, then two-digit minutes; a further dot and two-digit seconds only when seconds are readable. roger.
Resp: 10.02.32
